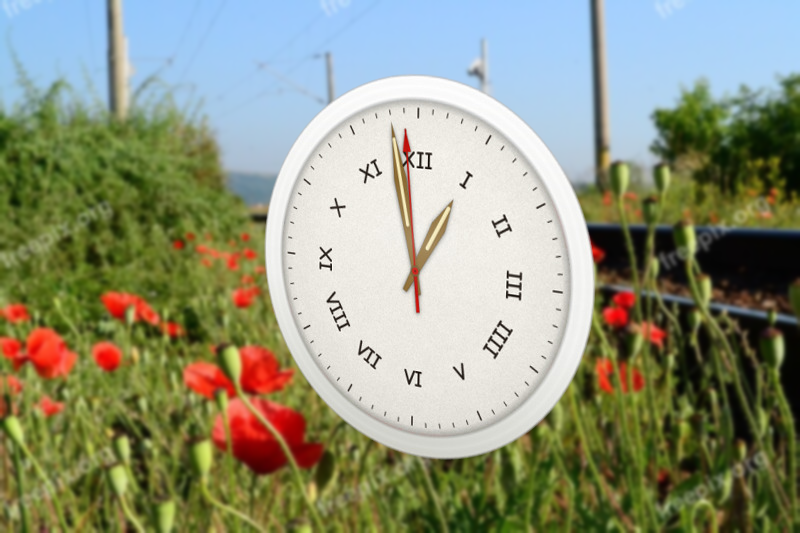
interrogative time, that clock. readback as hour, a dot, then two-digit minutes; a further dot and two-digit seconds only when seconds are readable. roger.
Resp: 12.57.59
